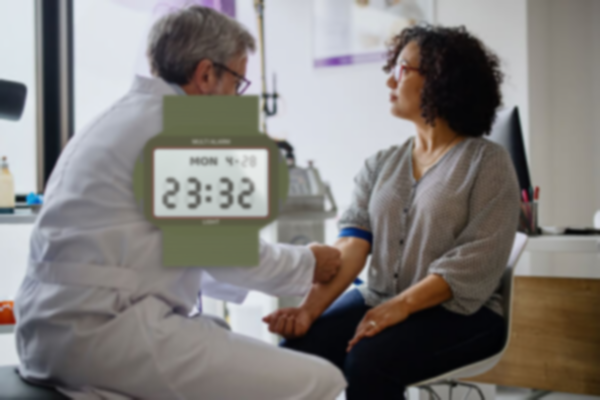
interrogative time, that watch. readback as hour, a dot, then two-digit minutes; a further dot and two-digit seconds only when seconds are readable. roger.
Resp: 23.32
